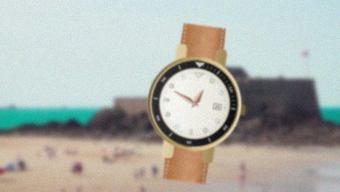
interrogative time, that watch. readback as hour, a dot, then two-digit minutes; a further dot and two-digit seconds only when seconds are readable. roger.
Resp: 12.49
